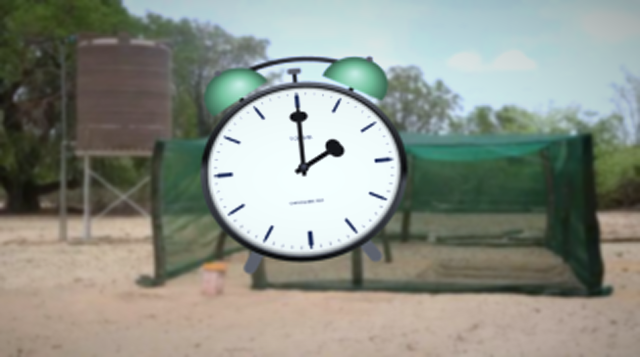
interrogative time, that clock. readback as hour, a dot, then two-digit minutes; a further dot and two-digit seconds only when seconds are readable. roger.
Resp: 2.00
